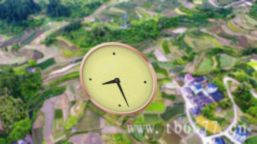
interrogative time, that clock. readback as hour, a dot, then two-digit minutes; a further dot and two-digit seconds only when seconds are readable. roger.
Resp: 8.27
